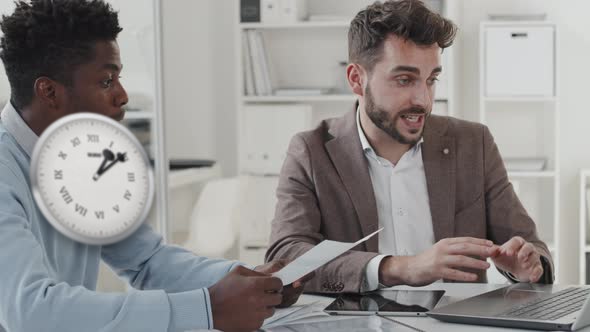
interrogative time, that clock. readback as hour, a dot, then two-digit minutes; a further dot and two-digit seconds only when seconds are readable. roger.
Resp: 1.09
